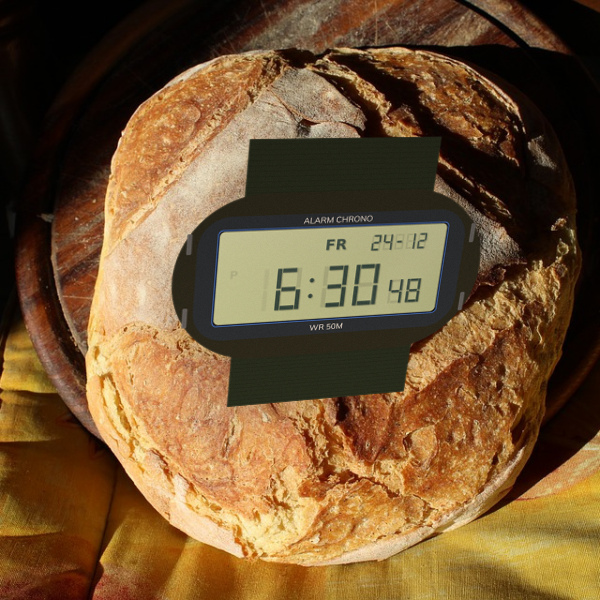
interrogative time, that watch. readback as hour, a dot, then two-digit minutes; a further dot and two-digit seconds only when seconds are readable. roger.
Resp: 6.30.48
